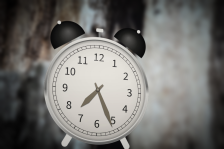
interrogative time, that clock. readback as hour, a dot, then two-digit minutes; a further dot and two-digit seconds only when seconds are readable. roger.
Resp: 7.26
